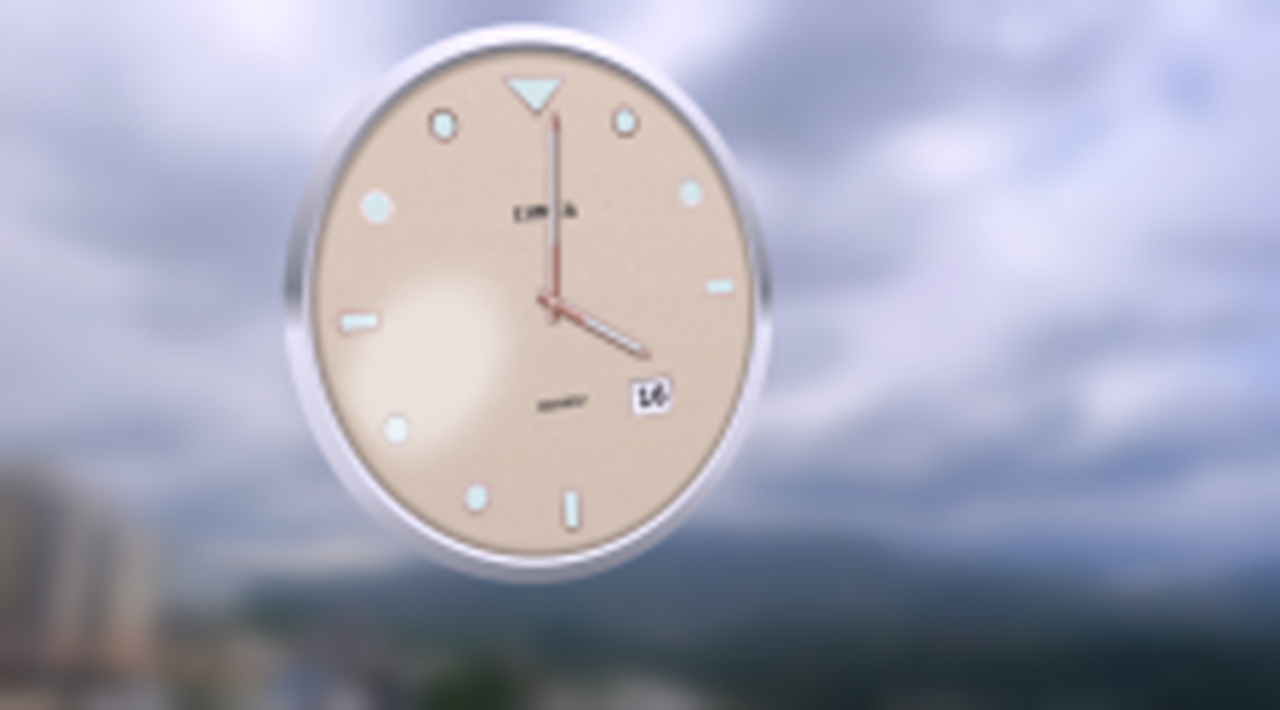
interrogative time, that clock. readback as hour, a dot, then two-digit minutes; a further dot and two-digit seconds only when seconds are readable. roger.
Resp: 4.01
